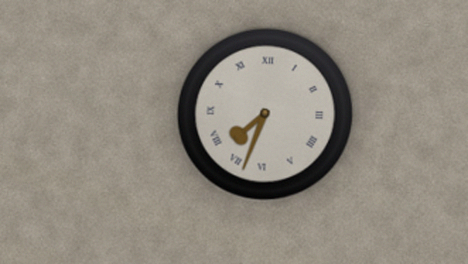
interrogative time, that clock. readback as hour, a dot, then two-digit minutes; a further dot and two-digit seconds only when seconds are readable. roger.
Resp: 7.33
